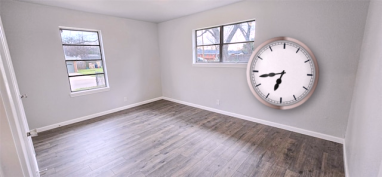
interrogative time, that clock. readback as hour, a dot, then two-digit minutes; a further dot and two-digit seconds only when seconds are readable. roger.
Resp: 6.43
